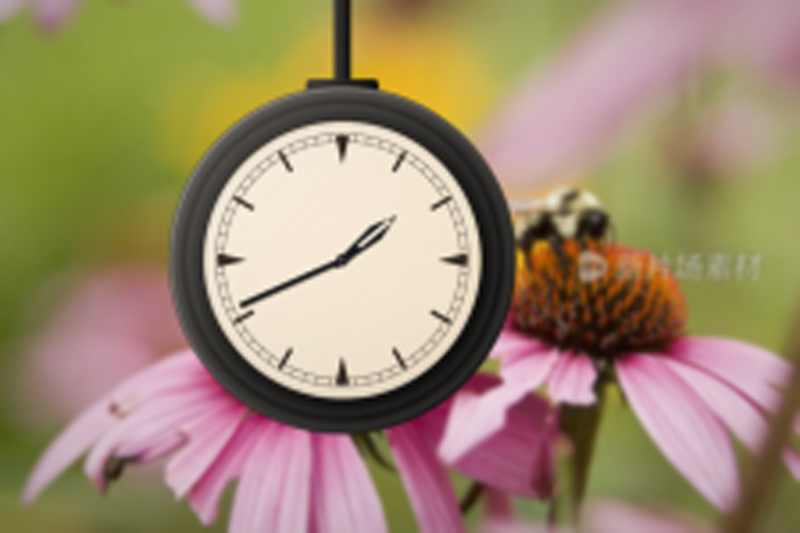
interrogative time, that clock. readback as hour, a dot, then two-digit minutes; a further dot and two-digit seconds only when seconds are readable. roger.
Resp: 1.41
